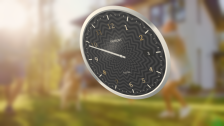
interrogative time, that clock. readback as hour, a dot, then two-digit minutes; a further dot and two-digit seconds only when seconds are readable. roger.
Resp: 9.49
